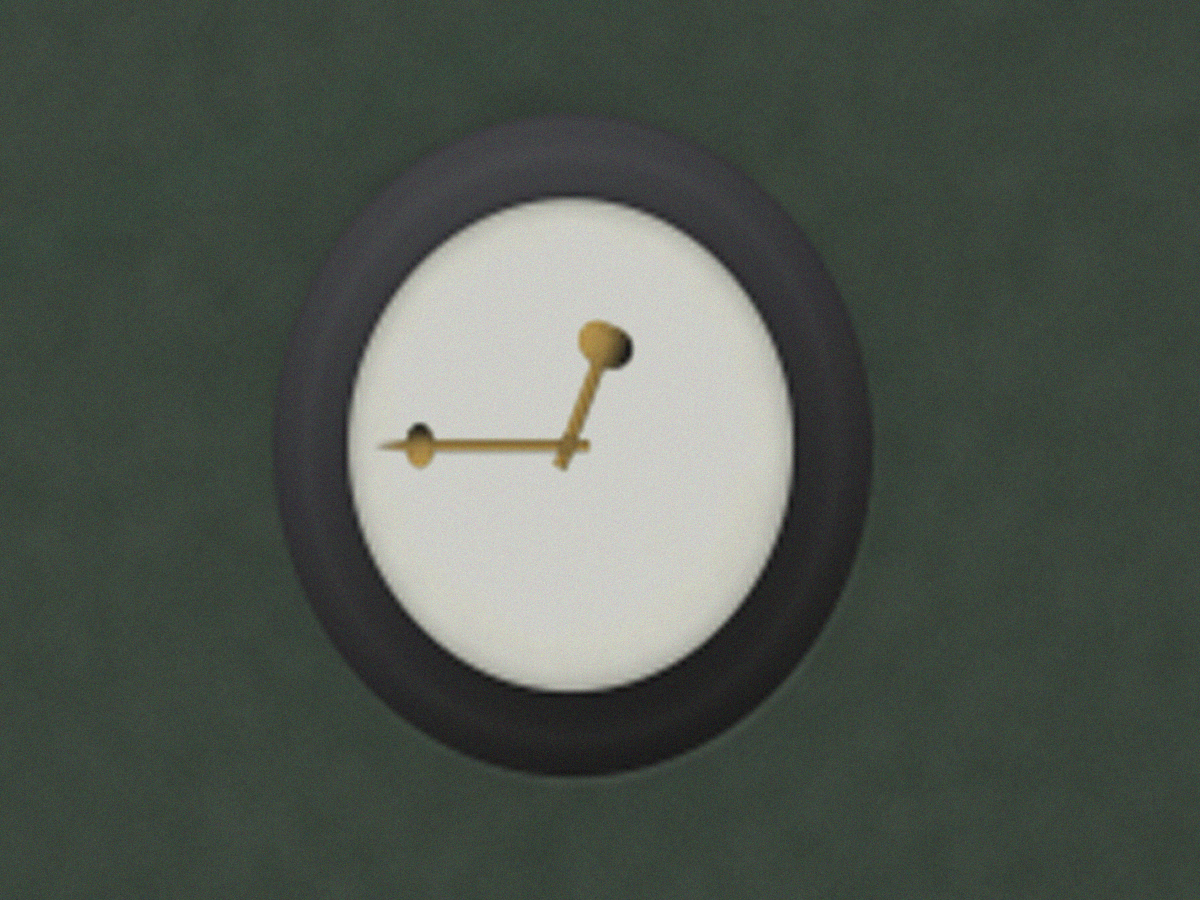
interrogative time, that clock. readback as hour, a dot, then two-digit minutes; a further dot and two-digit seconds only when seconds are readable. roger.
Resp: 12.45
